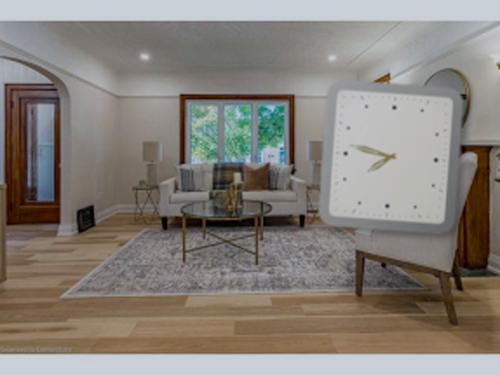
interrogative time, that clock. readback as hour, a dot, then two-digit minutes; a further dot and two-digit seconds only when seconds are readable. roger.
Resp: 7.47
